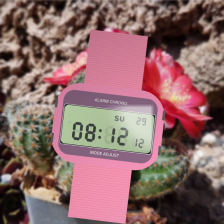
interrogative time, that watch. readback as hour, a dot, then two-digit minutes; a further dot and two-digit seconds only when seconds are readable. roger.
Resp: 8.12.12
